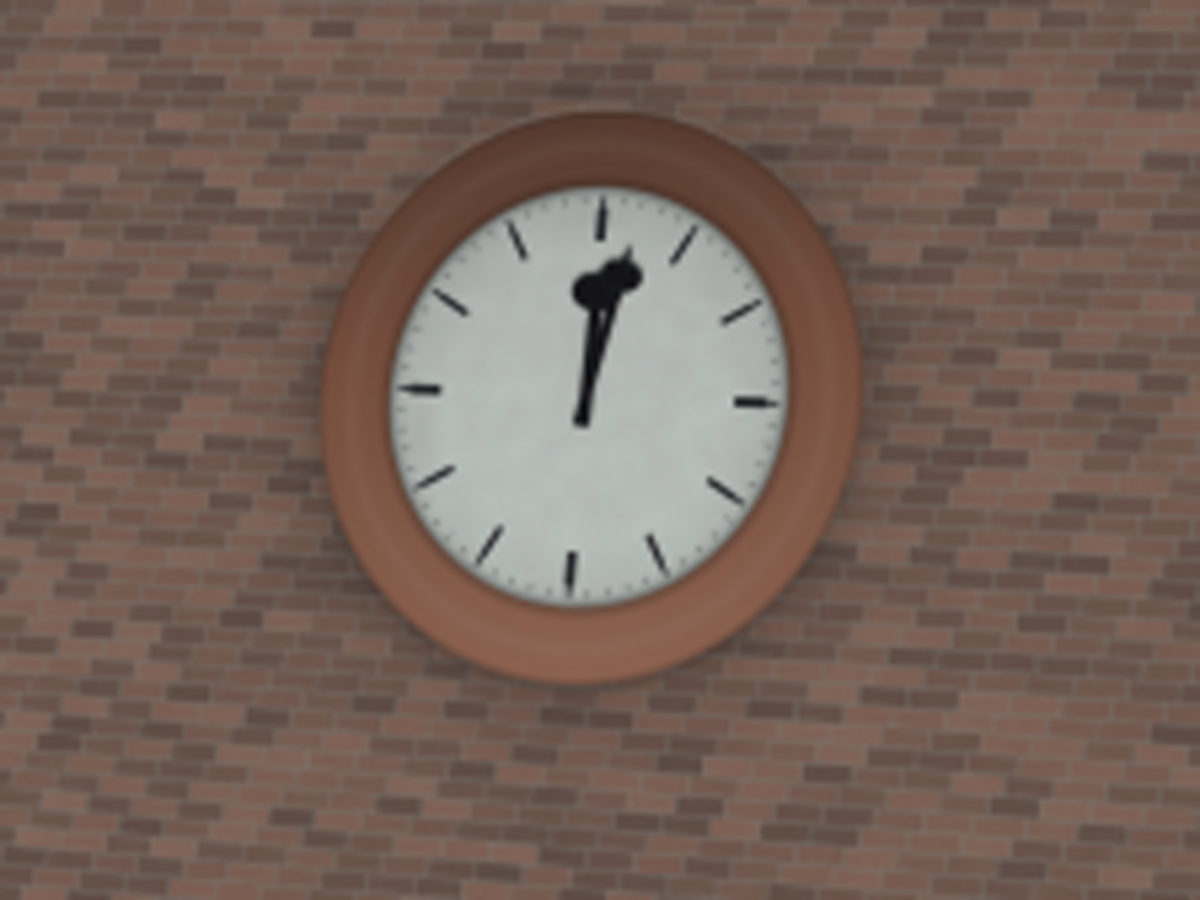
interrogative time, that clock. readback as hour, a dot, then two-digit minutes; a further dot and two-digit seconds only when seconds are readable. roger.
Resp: 12.02
